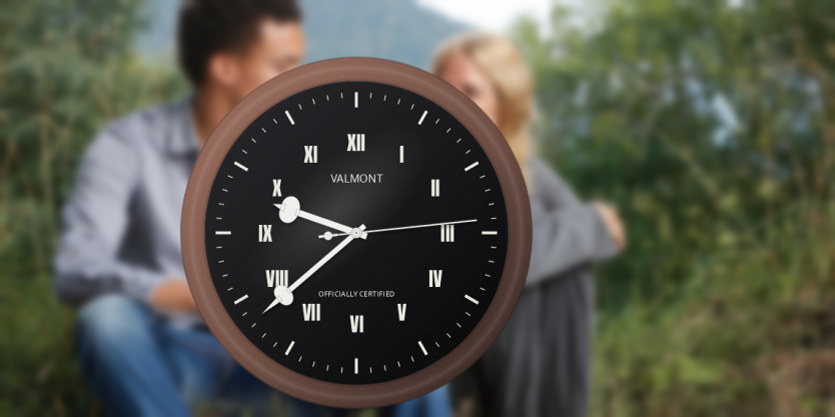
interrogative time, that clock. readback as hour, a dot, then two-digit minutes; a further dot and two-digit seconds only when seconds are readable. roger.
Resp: 9.38.14
